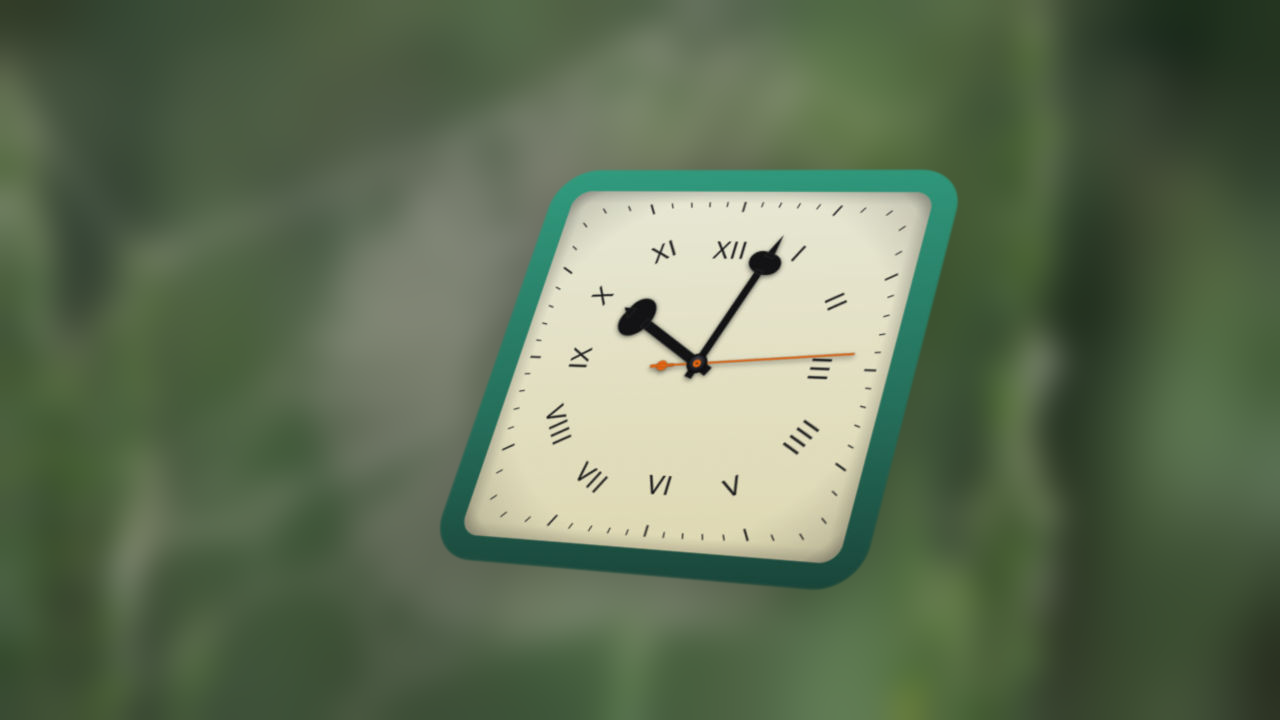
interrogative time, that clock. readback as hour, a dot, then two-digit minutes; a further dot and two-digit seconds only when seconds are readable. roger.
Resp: 10.03.14
